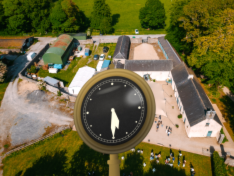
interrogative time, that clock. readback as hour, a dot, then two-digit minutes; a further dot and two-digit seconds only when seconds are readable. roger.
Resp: 5.30
